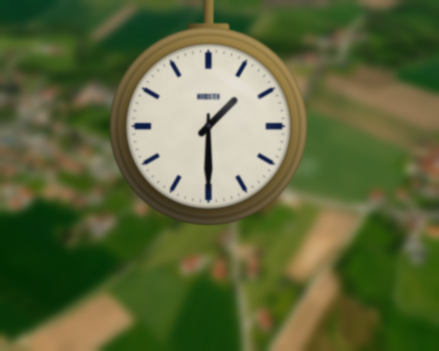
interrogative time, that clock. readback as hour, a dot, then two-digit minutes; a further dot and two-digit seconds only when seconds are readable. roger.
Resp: 1.30
